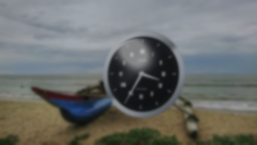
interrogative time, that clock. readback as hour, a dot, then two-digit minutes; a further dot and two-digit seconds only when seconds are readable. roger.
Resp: 3.35
